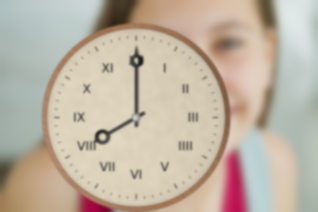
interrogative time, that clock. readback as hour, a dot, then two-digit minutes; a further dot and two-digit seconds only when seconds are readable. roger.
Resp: 8.00
